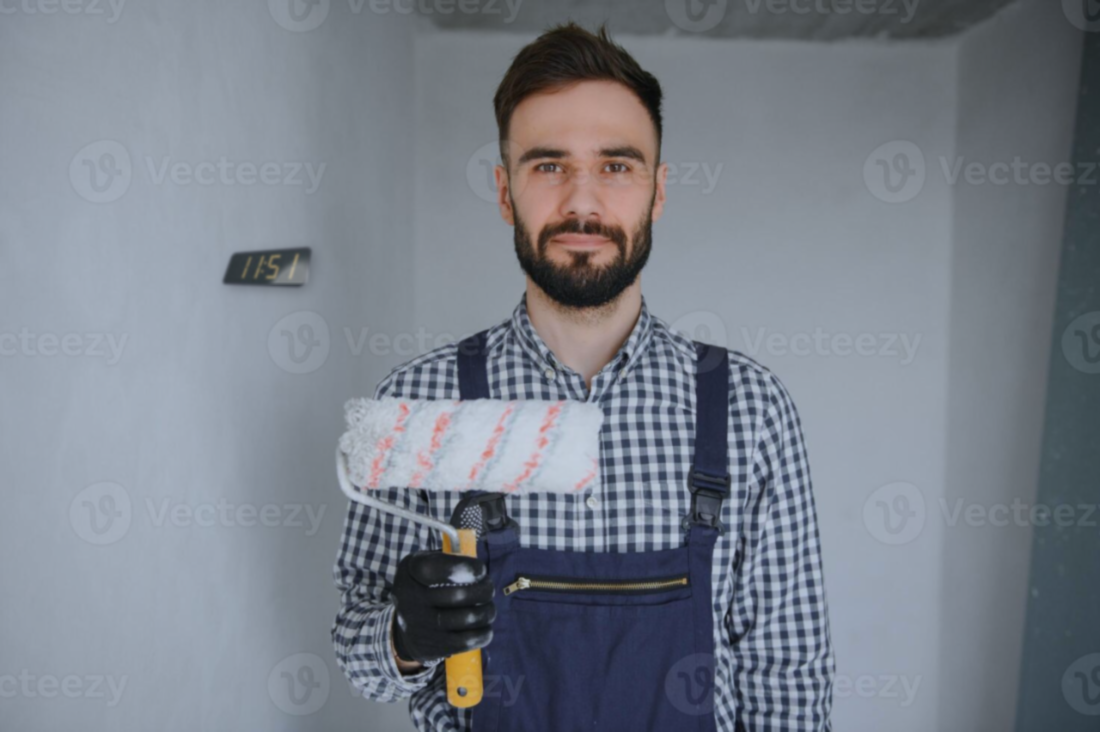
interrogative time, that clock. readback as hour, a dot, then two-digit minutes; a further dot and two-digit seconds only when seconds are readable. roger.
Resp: 11.51
